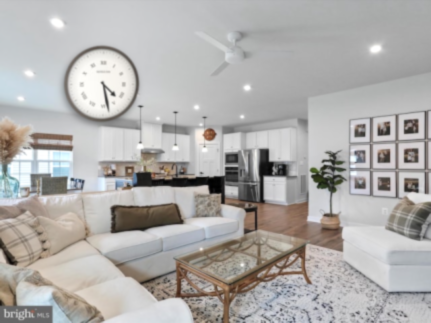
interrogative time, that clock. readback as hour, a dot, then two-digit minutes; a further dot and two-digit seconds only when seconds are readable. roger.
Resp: 4.28
